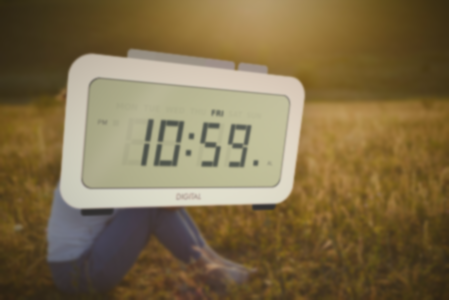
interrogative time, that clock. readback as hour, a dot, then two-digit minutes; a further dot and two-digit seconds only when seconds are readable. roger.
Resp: 10.59
